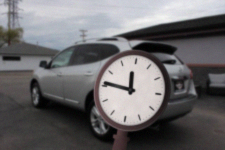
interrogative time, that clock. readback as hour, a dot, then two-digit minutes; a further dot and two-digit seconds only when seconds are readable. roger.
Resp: 11.46
